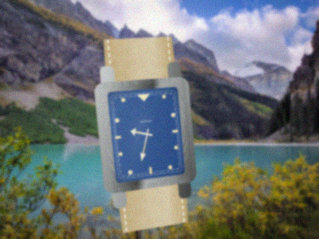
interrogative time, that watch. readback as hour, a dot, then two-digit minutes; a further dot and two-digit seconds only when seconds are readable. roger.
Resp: 9.33
